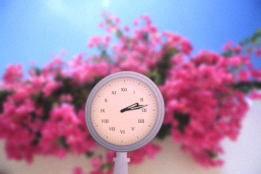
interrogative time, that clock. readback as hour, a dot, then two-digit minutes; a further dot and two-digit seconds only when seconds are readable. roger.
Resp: 2.13
